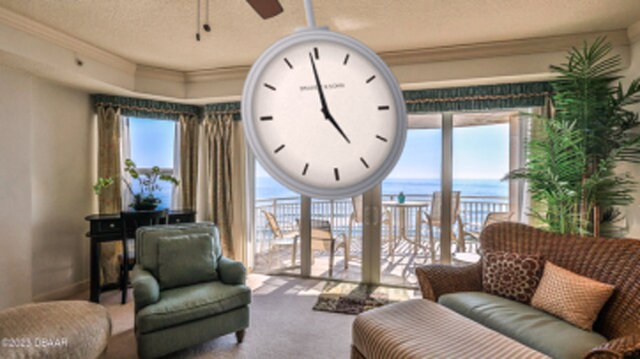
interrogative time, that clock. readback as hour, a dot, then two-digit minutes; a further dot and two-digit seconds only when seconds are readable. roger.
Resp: 4.59
